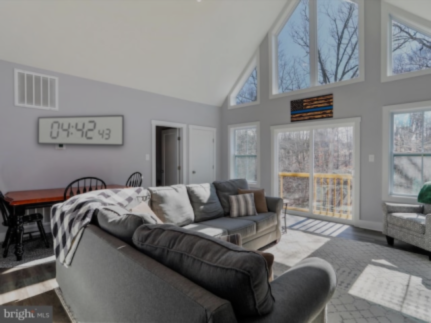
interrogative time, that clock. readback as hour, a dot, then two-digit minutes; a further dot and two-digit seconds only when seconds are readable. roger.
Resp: 4.42
